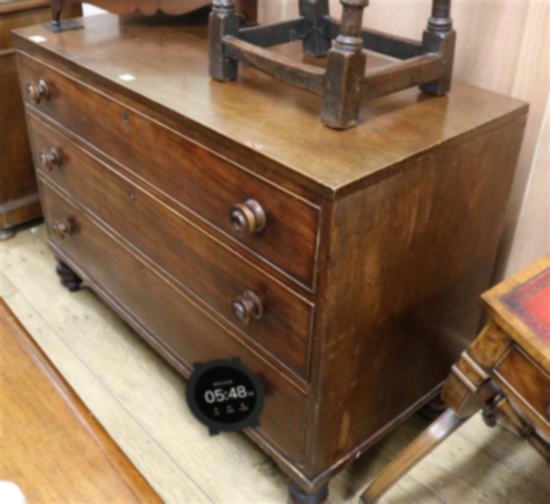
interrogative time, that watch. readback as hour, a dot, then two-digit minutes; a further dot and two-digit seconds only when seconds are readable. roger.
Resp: 5.48
